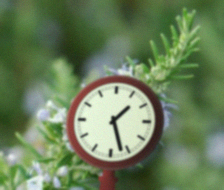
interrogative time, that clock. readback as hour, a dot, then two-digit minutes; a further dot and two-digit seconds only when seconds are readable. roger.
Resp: 1.27
